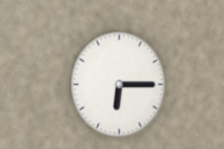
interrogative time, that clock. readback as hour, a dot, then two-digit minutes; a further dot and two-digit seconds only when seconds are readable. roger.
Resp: 6.15
